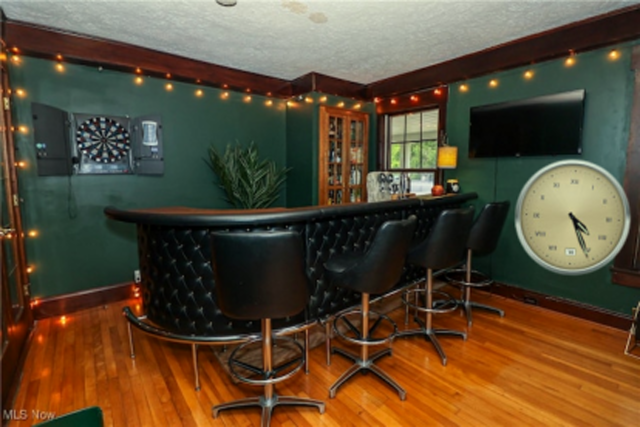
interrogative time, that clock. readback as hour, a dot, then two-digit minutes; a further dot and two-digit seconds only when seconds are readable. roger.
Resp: 4.26
